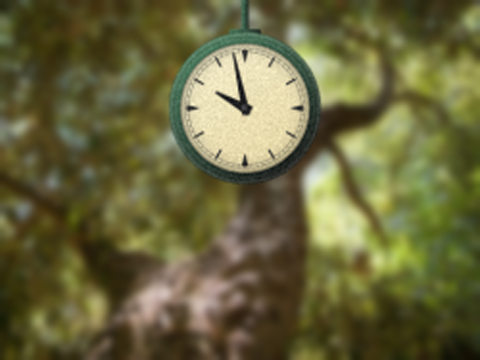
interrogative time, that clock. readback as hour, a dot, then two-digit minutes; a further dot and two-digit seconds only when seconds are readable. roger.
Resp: 9.58
